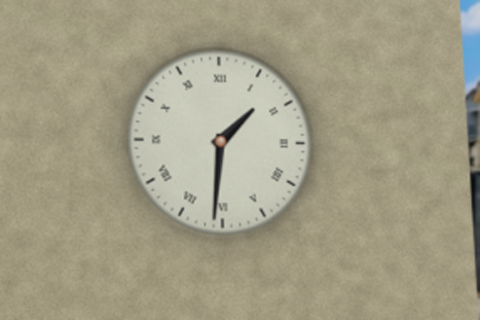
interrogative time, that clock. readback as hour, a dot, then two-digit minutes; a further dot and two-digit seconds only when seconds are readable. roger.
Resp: 1.31
